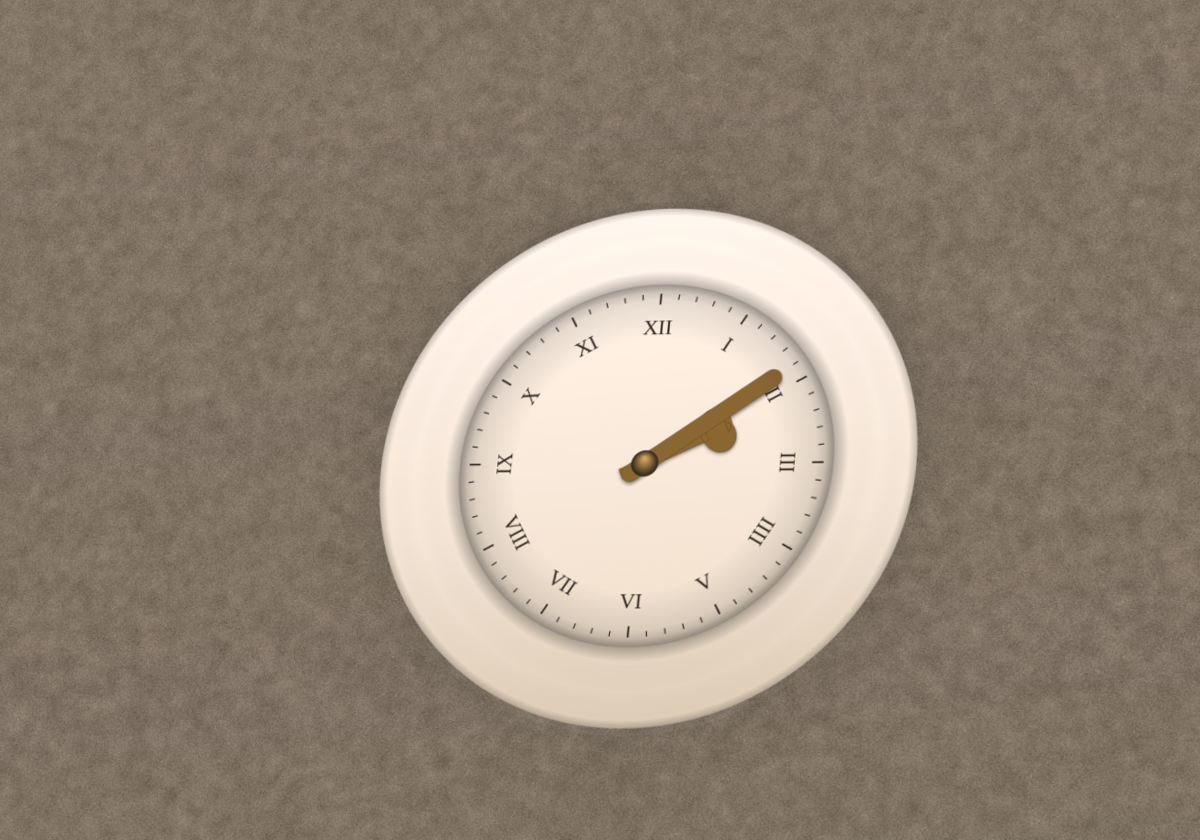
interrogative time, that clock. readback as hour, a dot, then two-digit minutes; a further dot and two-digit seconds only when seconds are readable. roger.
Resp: 2.09
